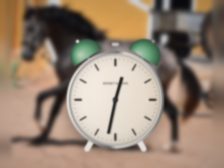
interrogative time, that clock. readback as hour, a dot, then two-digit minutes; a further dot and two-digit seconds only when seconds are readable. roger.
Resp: 12.32
